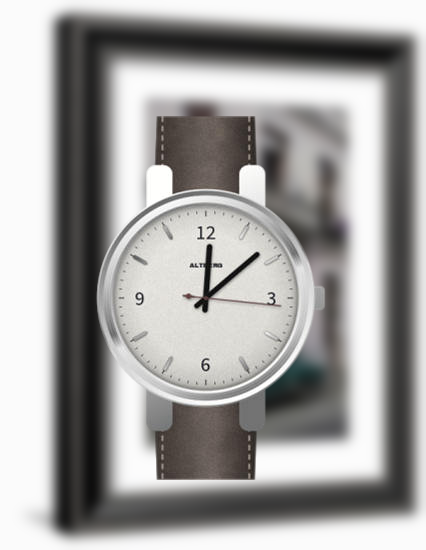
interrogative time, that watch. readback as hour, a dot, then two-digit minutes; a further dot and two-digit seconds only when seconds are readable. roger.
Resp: 12.08.16
